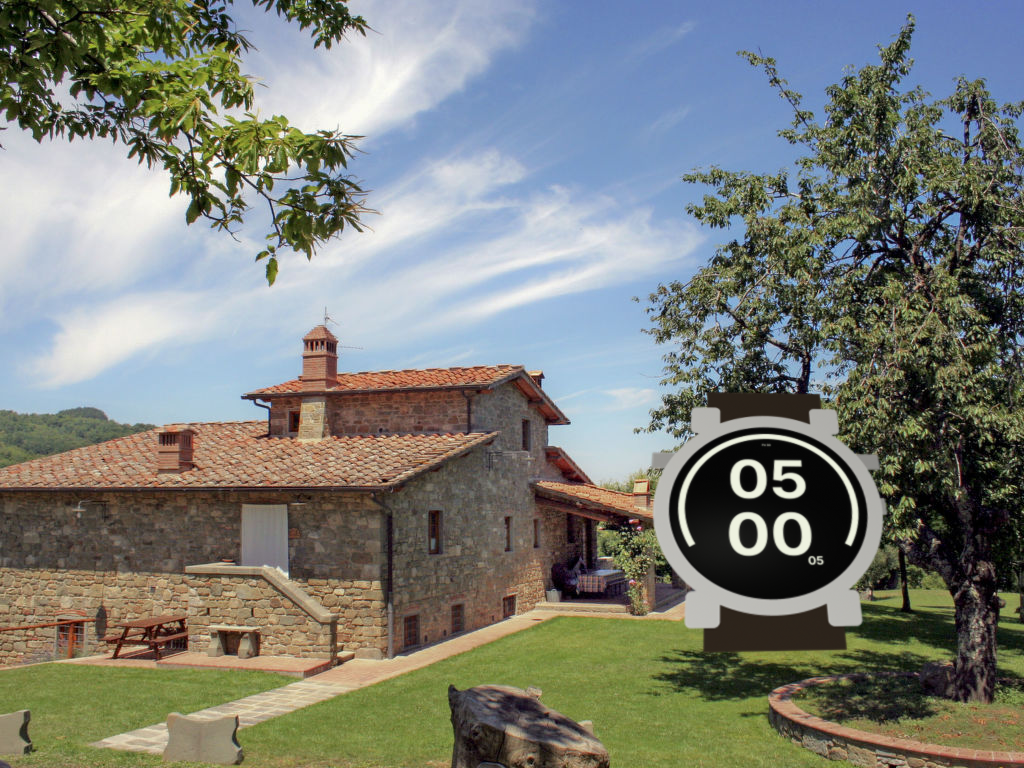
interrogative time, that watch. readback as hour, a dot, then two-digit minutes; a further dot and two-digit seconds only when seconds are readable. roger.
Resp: 5.00.05
